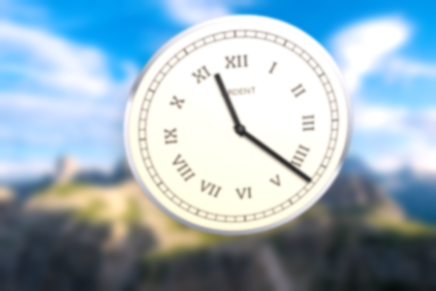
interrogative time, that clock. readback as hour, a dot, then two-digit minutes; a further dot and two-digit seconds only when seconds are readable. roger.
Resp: 11.22
